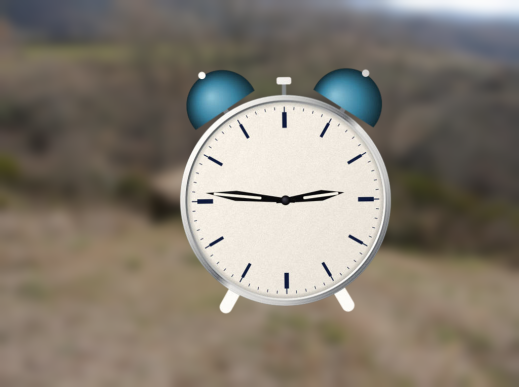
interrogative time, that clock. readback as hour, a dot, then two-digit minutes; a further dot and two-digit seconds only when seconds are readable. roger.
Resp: 2.46
